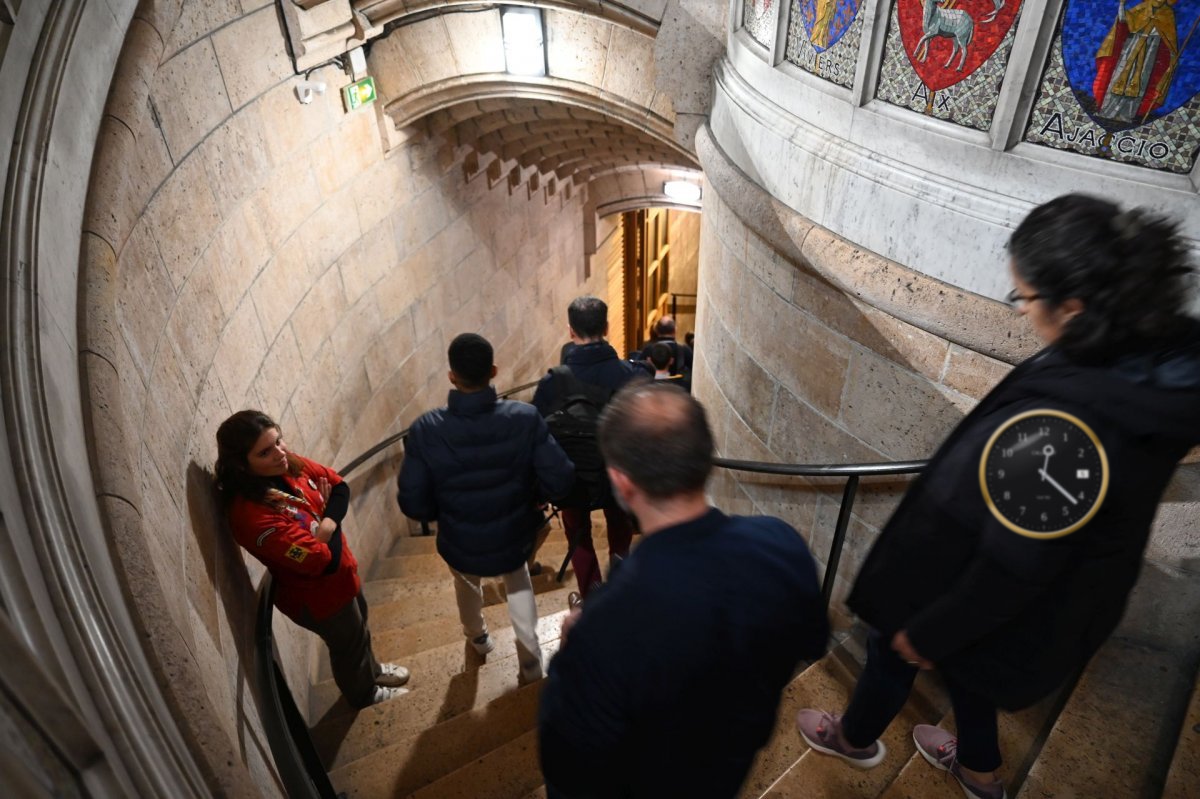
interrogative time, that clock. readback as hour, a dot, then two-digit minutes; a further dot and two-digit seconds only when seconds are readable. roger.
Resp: 12.22
